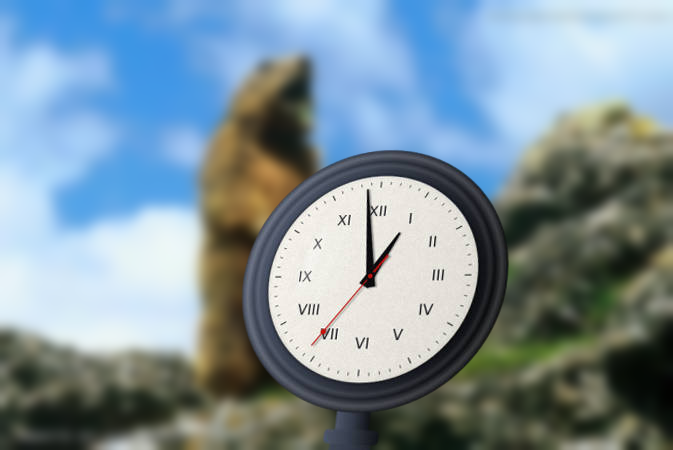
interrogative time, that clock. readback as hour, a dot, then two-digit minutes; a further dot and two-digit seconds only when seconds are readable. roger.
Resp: 12.58.36
